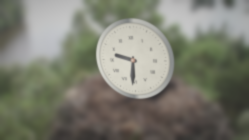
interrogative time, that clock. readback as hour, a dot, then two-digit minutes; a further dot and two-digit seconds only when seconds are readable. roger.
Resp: 9.31
